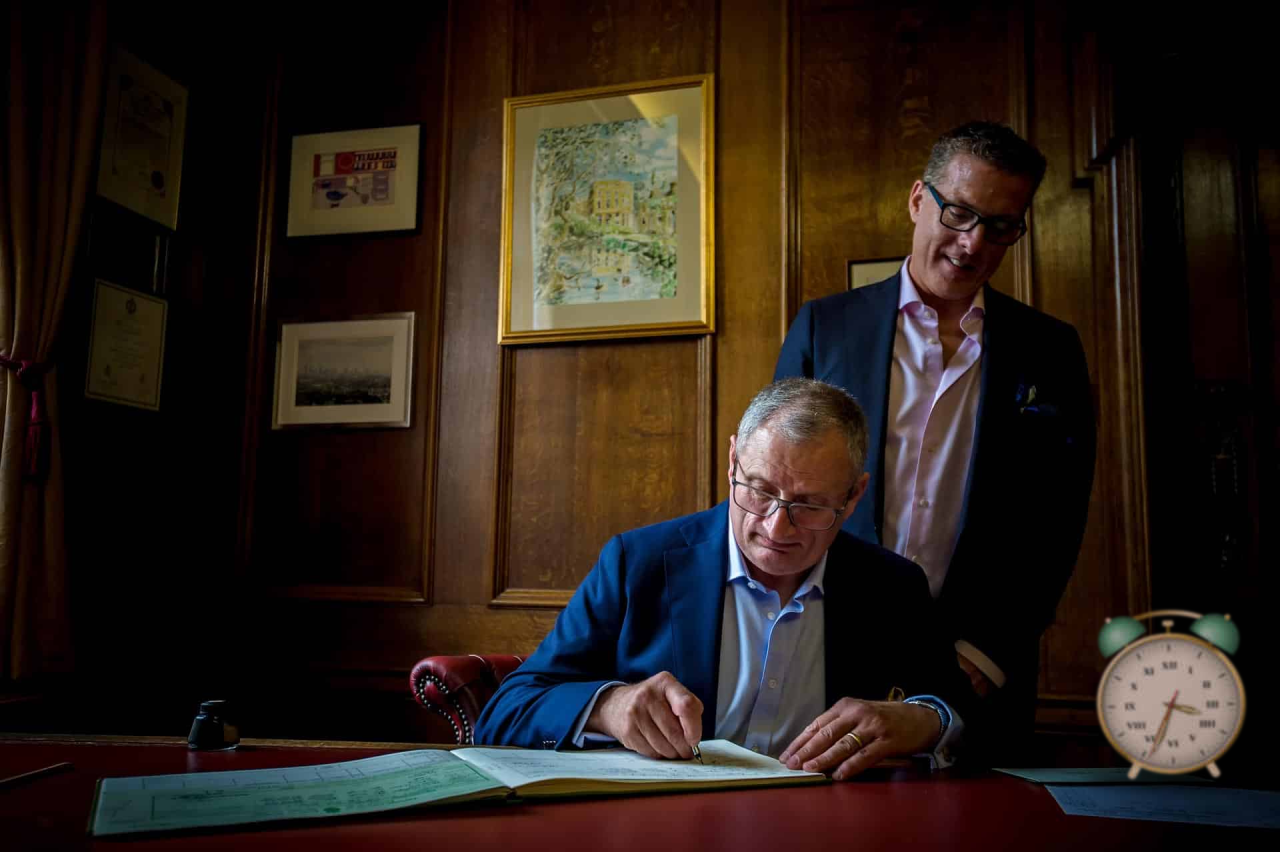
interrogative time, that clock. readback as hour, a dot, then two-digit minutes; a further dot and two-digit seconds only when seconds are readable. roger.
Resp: 3.33.34
